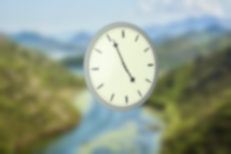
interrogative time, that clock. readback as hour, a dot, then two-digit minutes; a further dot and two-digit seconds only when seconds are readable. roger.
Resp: 4.56
